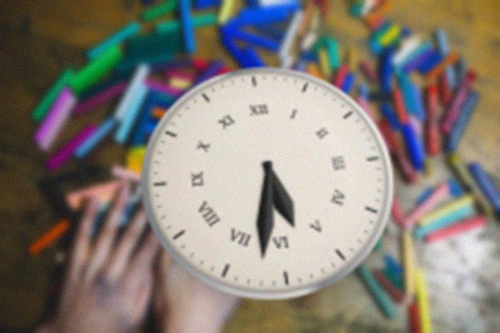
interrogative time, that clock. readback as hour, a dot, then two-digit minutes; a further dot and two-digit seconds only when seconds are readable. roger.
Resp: 5.32
